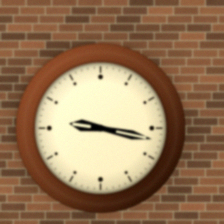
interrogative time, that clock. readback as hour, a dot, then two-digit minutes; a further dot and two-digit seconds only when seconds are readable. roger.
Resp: 9.17
